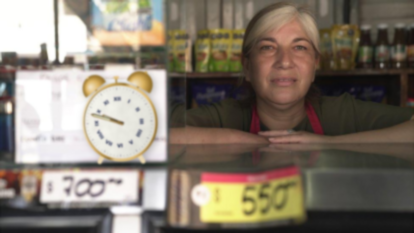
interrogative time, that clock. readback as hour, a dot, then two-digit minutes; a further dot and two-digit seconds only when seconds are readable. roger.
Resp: 9.48
